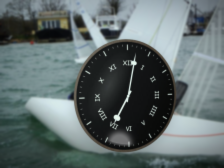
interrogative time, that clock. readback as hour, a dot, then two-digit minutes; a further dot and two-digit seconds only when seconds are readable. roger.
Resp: 7.02
